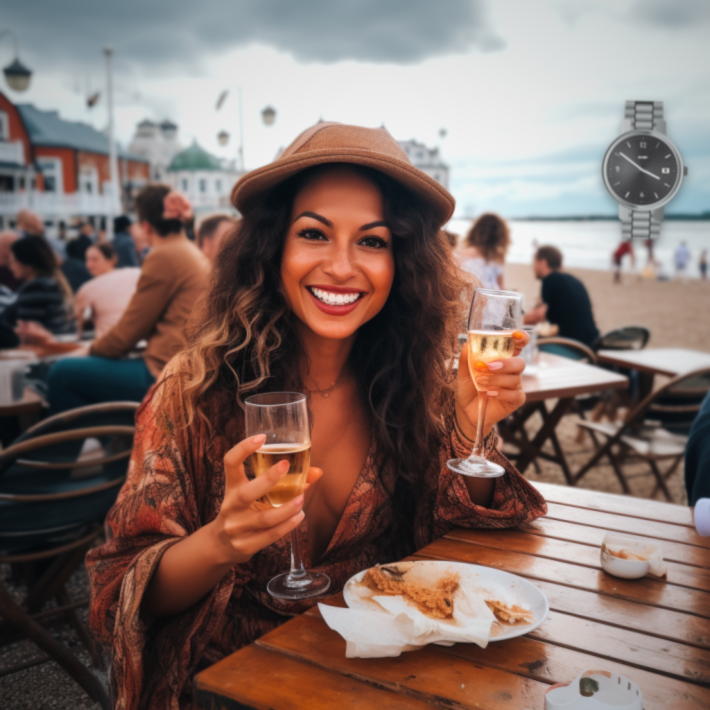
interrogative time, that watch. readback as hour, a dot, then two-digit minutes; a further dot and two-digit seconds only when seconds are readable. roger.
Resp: 3.51
